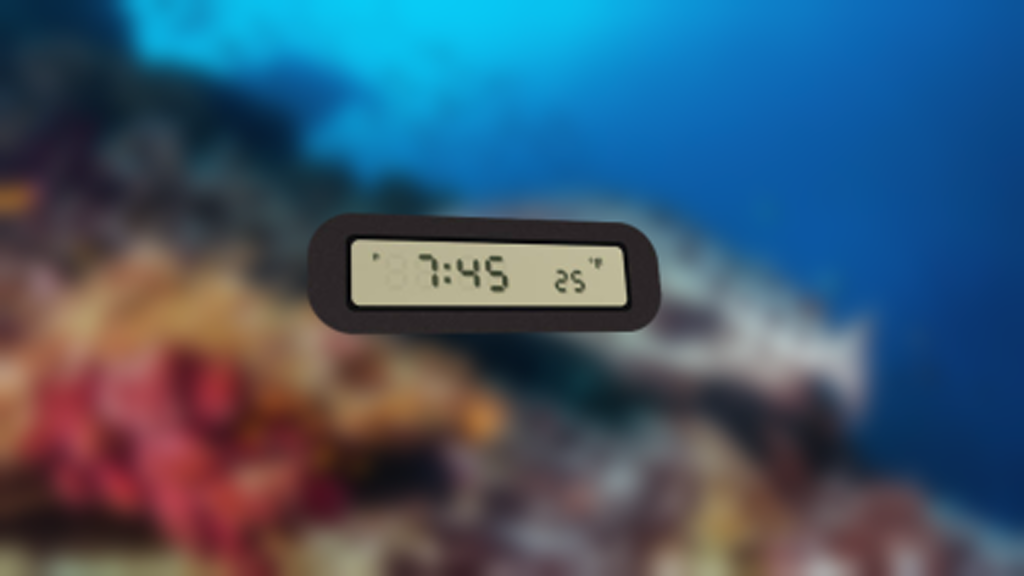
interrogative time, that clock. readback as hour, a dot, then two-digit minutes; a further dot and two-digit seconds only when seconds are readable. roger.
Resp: 7.45
